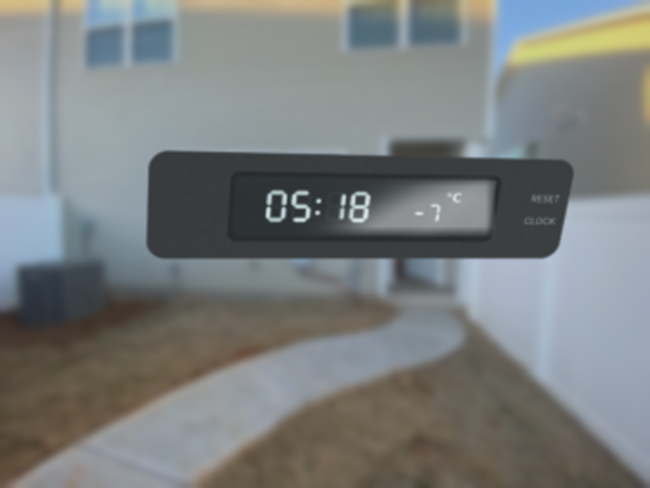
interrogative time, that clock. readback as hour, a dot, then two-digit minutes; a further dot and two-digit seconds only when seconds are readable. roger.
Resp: 5.18
